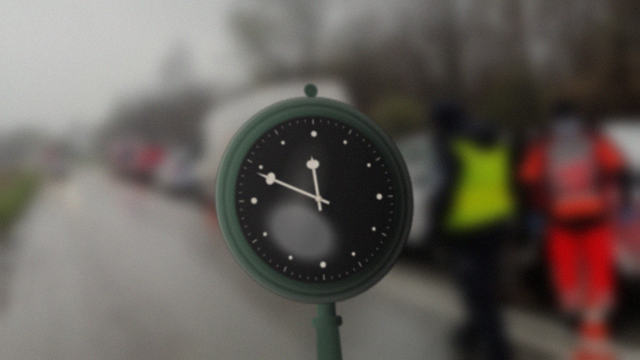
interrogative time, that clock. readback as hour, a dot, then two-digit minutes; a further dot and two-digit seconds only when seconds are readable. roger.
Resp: 11.49
